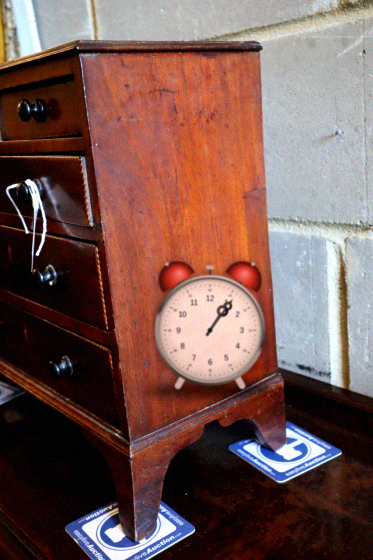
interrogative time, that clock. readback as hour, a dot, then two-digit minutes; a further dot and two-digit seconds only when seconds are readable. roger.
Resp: 1.06
